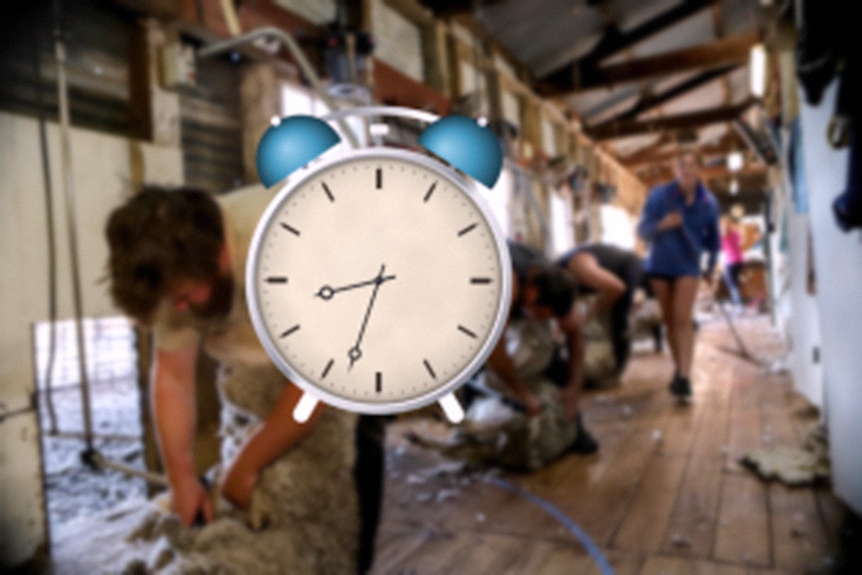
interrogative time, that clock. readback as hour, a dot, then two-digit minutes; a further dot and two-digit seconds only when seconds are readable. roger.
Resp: 8.33
